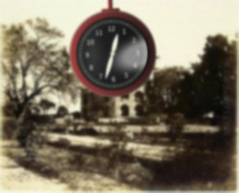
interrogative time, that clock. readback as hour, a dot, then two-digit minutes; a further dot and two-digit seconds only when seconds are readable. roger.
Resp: 12.33
